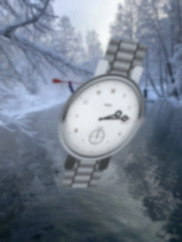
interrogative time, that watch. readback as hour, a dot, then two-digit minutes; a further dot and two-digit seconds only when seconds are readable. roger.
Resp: 2.14
